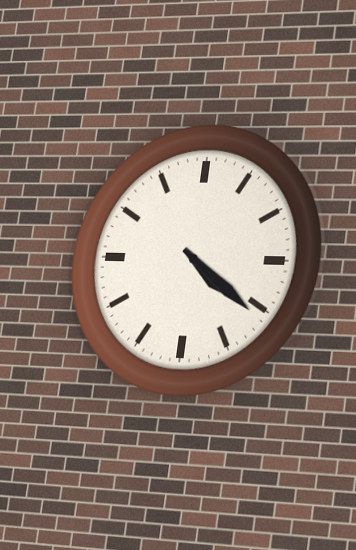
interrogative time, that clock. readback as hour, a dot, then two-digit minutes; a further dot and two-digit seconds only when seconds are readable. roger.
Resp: 4.21
